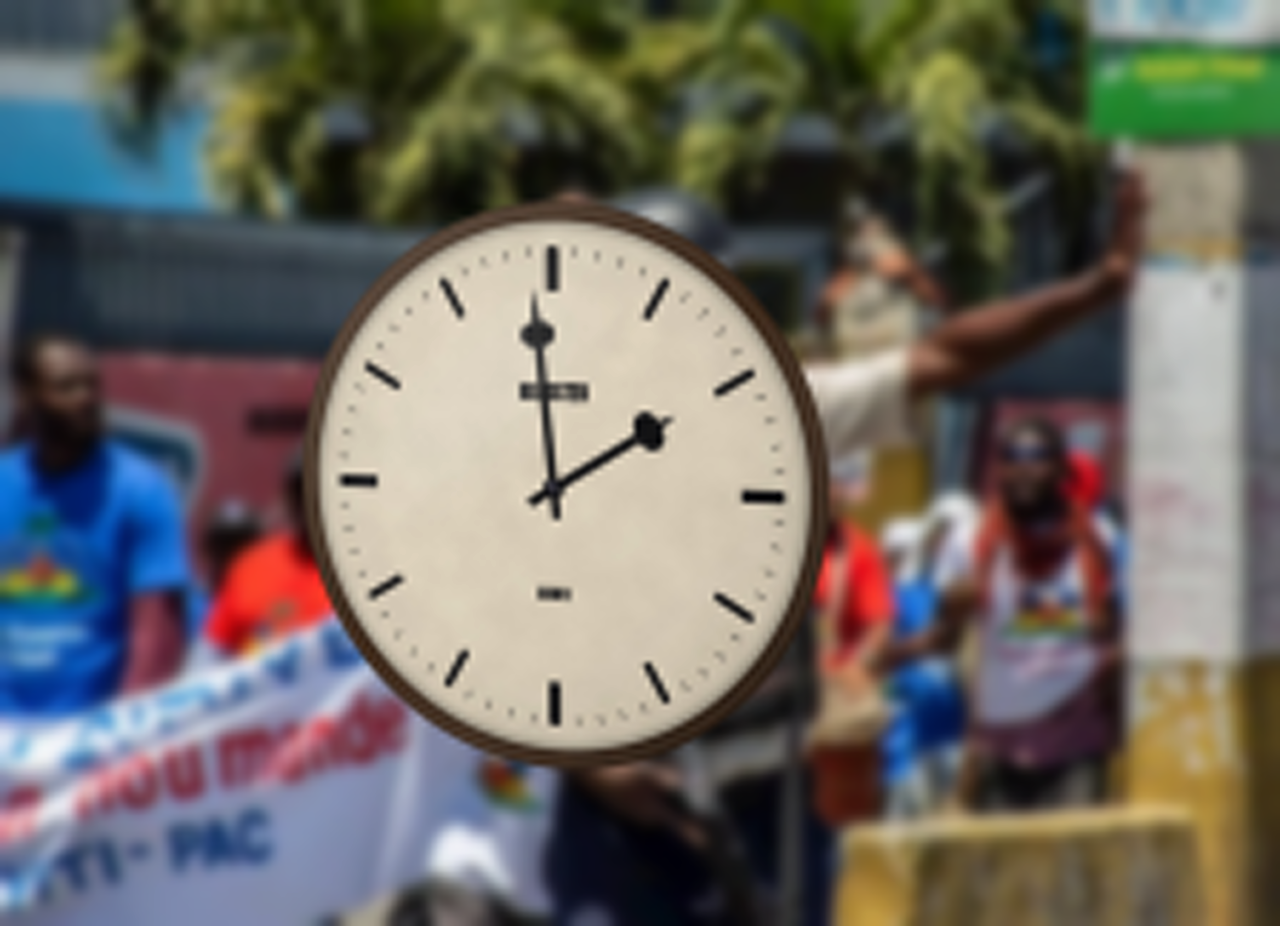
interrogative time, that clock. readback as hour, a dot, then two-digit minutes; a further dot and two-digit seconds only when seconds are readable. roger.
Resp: 1.59
